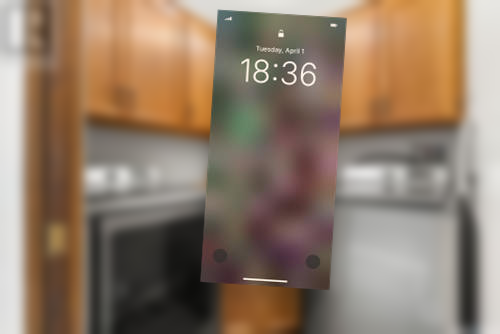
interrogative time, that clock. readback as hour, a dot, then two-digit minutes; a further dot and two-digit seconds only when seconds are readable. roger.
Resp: 18.36
